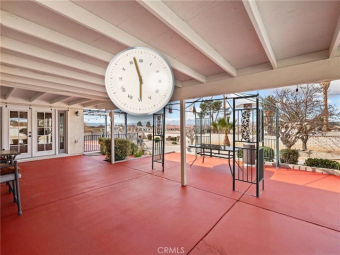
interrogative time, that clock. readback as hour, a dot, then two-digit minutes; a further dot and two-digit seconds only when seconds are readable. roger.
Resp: 5.57
